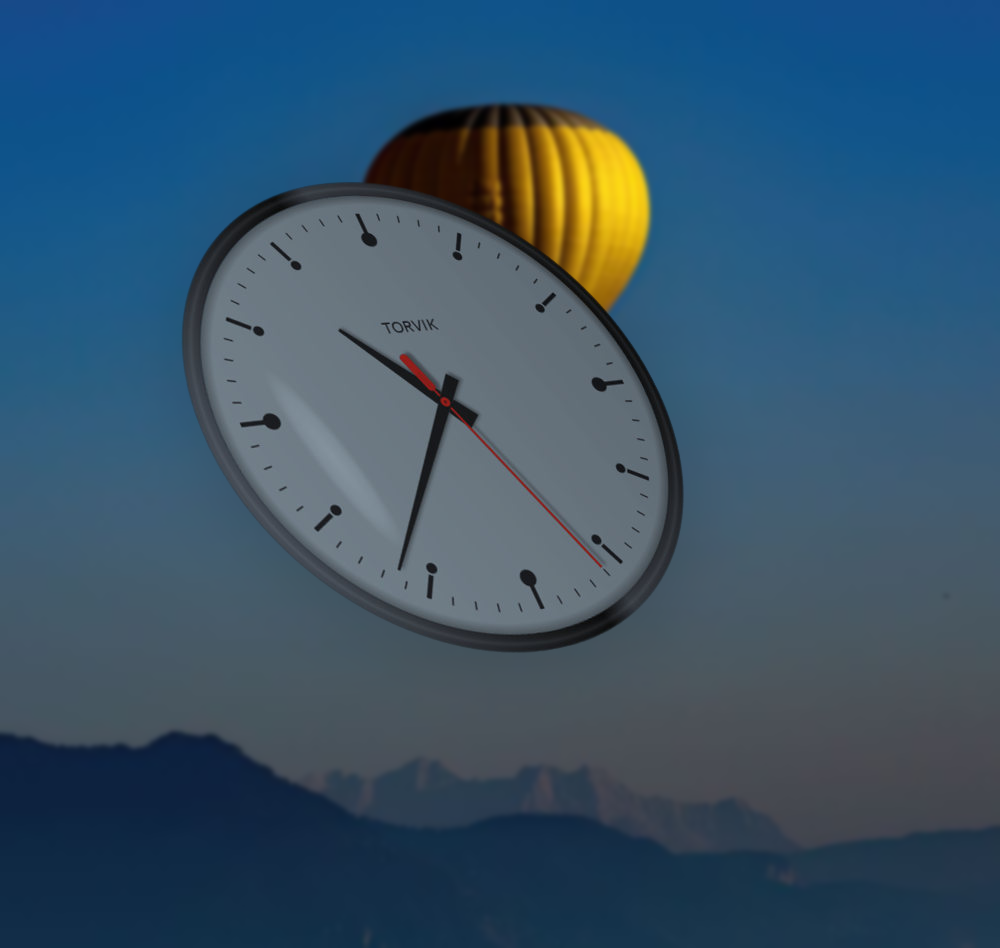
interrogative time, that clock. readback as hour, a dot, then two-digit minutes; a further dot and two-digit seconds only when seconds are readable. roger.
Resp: 10.36.26
